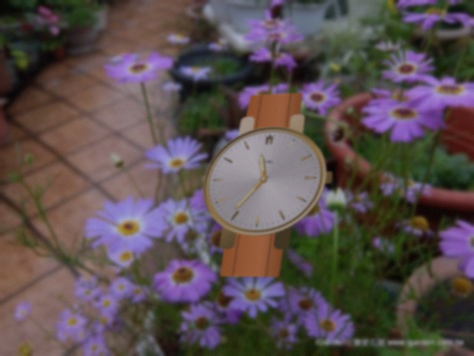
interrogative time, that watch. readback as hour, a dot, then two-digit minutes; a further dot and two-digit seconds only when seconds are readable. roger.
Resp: 11.36
